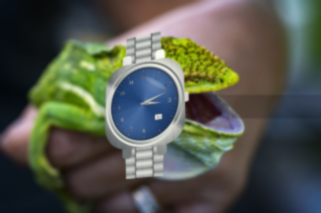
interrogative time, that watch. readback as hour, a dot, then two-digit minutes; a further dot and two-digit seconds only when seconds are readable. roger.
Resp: 3.12
